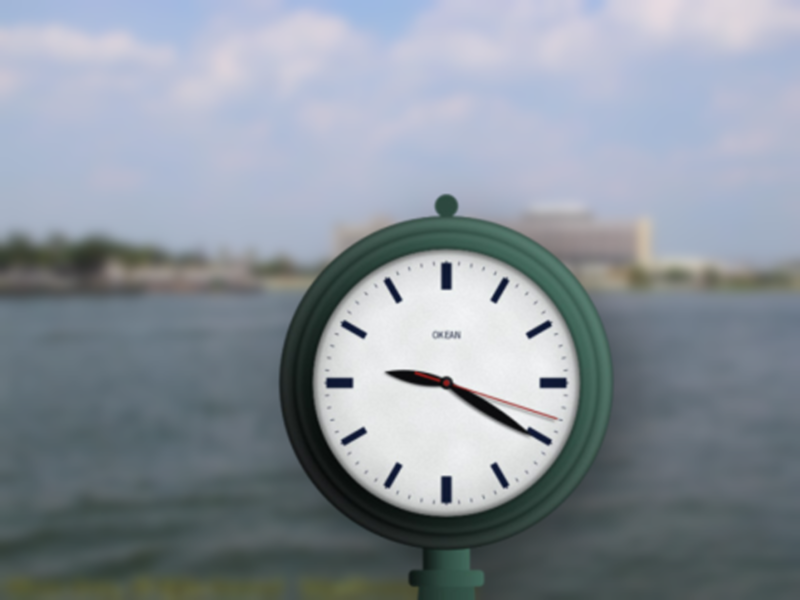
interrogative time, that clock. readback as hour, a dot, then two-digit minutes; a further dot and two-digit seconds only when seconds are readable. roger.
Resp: 9.20.18
